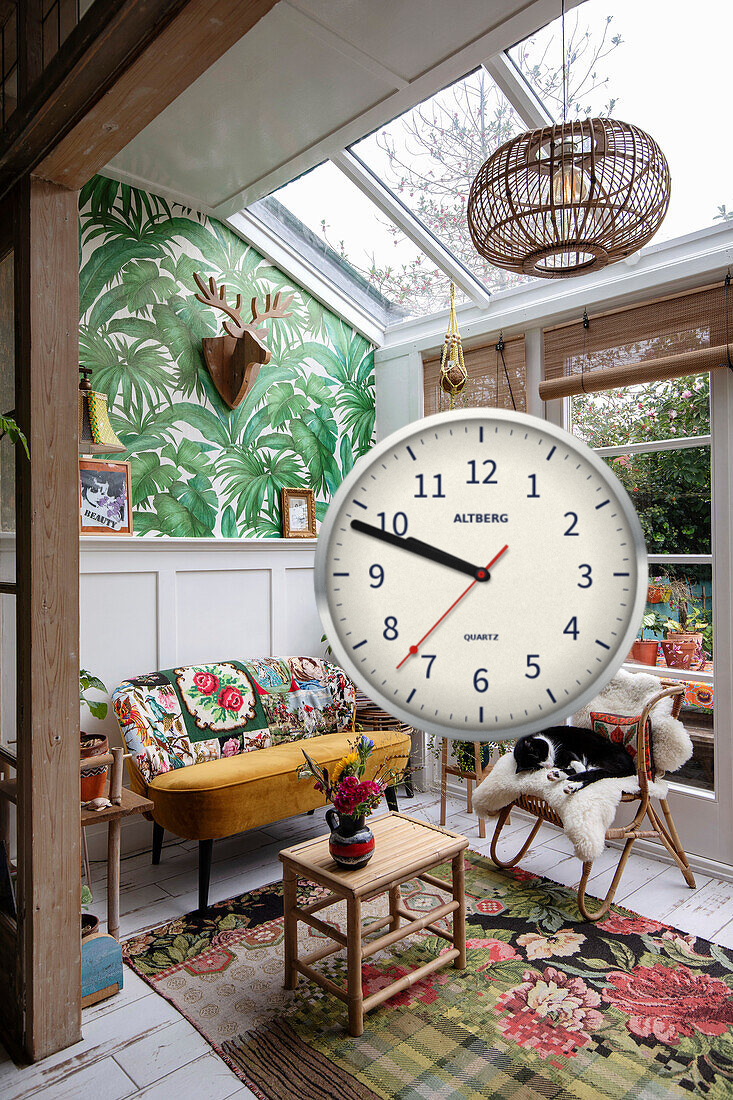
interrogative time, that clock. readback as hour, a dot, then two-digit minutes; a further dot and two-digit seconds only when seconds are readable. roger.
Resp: 9.48.37
